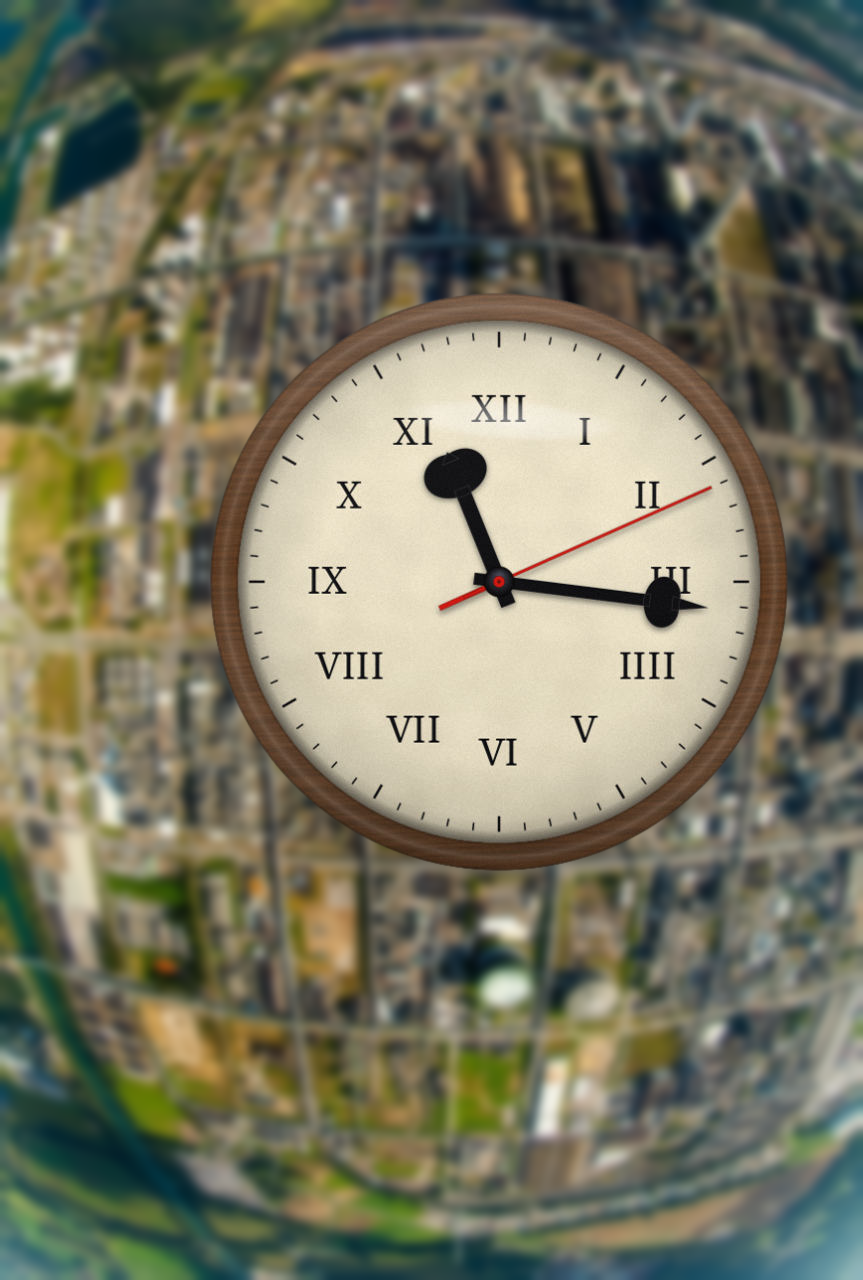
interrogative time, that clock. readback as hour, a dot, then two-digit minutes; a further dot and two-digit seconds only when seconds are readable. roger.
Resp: 11.16.11
